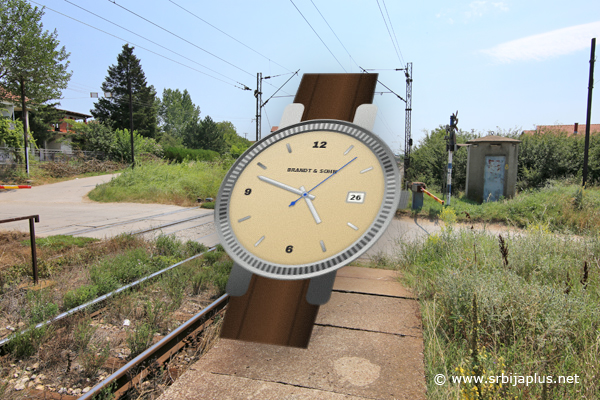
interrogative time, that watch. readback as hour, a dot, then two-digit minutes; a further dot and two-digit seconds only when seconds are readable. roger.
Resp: 4.48.07
